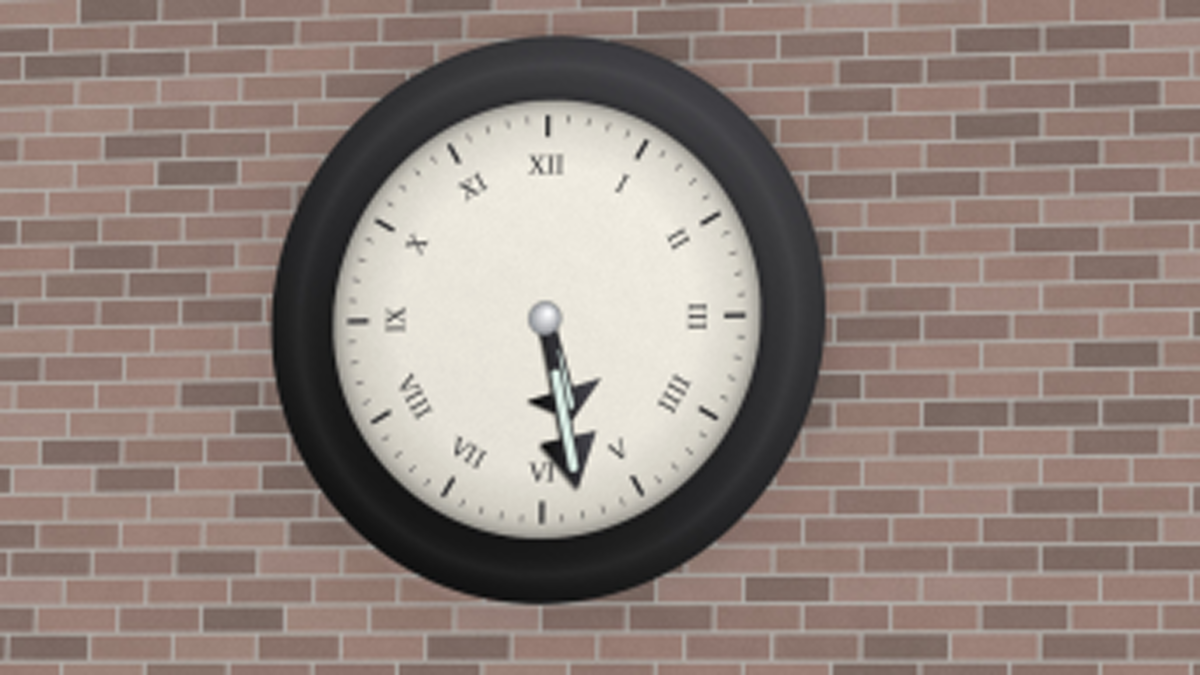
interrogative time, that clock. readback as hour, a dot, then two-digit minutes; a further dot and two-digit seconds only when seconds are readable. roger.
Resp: 5.28
